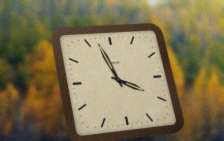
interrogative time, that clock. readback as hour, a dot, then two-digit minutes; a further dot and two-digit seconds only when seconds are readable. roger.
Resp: 3.57
